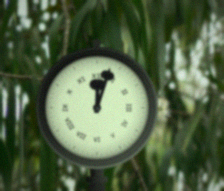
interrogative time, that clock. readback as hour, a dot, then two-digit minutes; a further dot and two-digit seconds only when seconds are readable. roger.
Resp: 12.03
